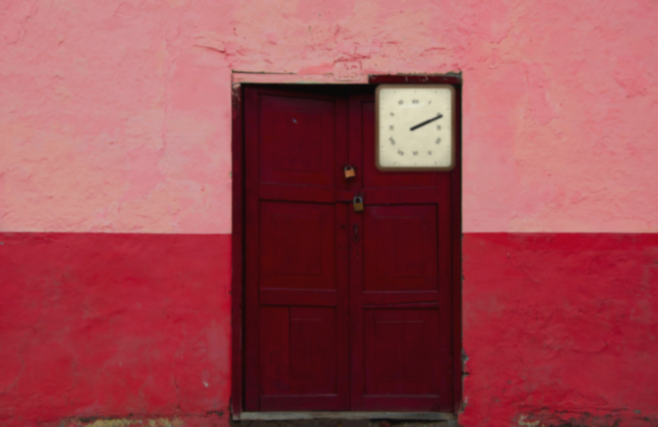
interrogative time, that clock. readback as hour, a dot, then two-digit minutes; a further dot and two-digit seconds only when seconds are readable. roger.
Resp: 2.11
